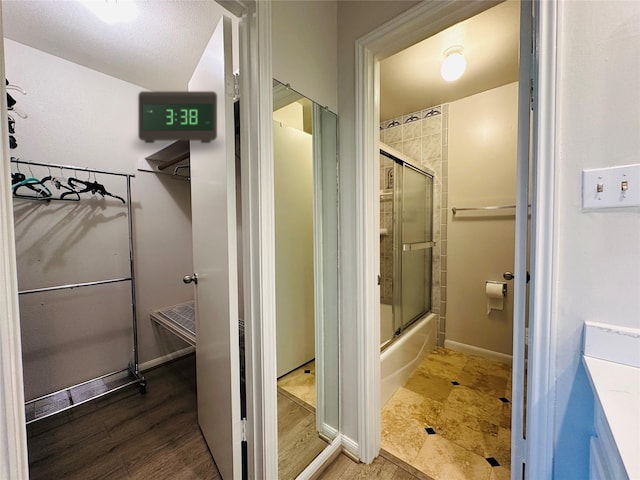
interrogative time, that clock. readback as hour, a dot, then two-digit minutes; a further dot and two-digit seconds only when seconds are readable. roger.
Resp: 3.38
